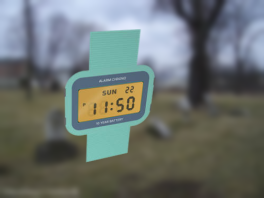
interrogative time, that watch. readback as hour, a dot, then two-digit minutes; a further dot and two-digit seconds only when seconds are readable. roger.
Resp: 11.50
